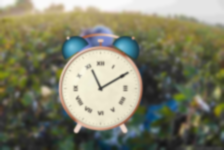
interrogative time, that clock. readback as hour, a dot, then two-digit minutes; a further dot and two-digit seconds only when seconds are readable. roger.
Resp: 11.10
